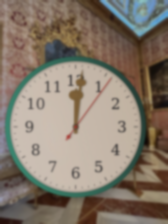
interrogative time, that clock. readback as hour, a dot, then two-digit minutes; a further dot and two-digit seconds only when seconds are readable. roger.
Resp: 12.01.06
